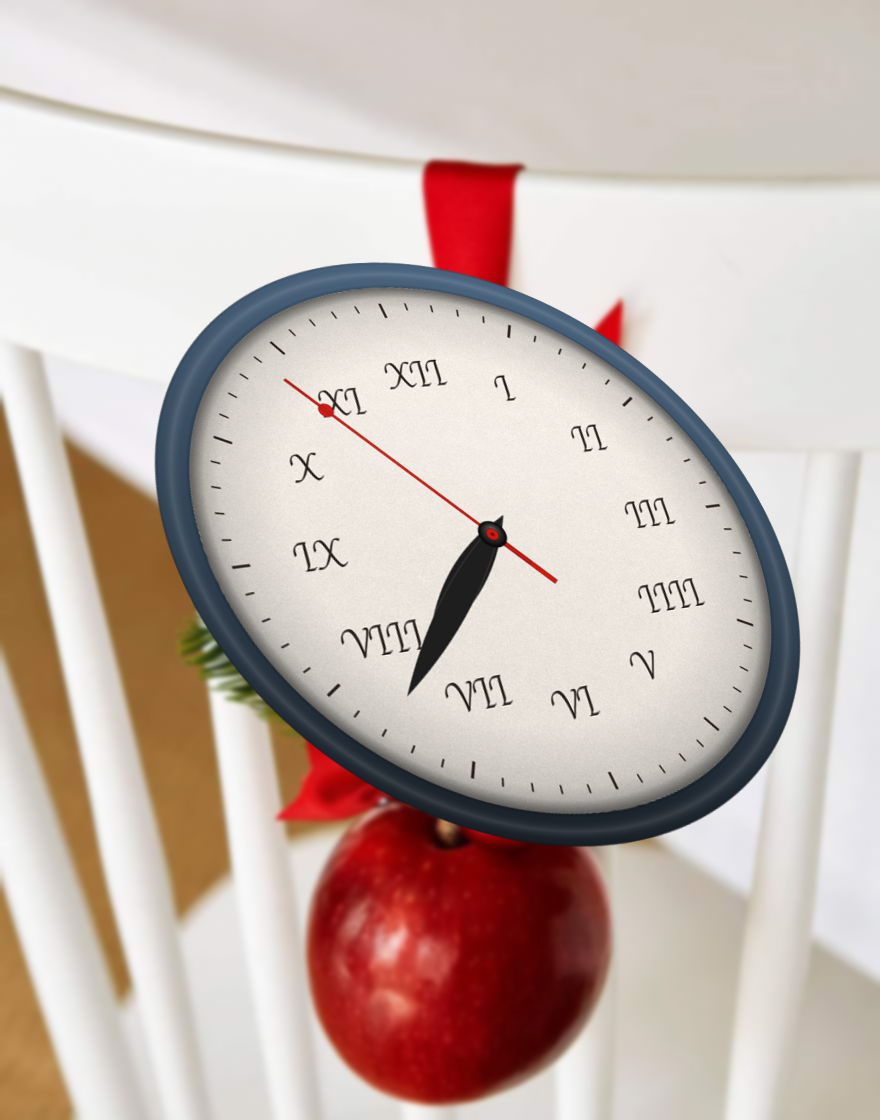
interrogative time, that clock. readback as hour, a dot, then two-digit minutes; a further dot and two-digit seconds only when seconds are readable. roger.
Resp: 7.37.54
